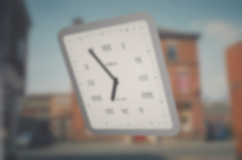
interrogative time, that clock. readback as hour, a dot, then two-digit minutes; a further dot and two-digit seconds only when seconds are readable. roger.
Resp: 6.55
